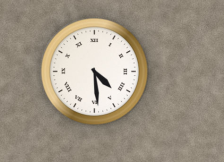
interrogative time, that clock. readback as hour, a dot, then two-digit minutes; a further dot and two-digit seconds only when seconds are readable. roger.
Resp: 4.29
